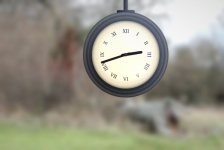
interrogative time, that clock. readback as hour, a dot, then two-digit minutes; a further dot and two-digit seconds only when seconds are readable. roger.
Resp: 2.42
